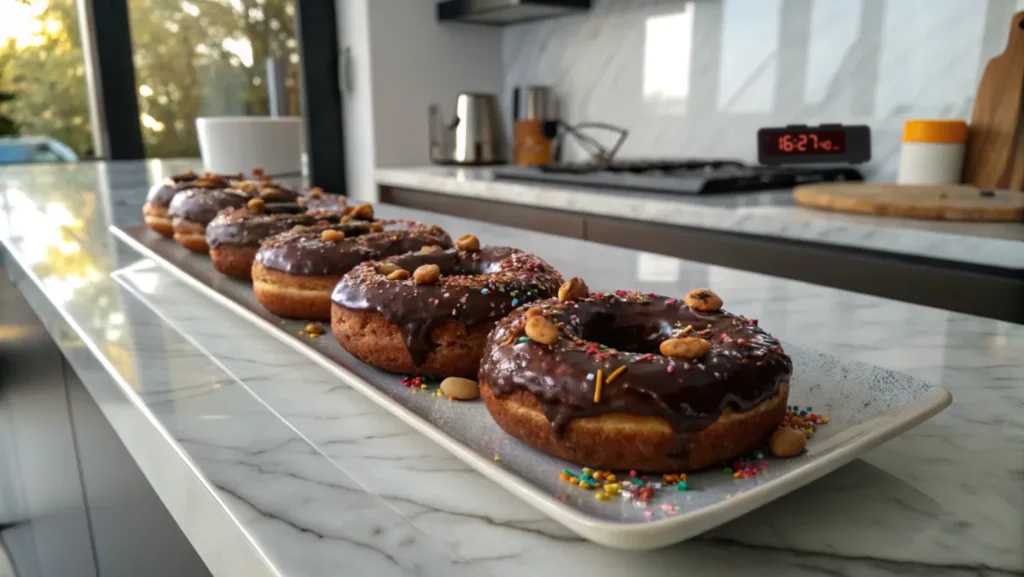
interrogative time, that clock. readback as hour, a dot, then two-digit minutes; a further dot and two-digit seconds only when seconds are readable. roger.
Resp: 16.27
